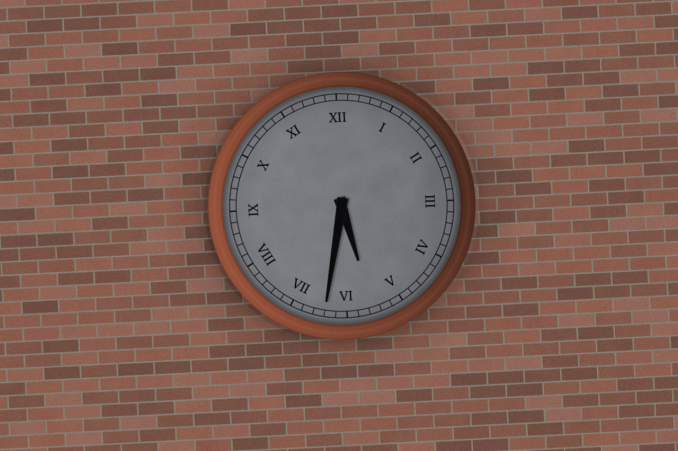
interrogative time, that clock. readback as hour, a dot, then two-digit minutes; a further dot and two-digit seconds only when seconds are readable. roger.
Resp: 5.32
